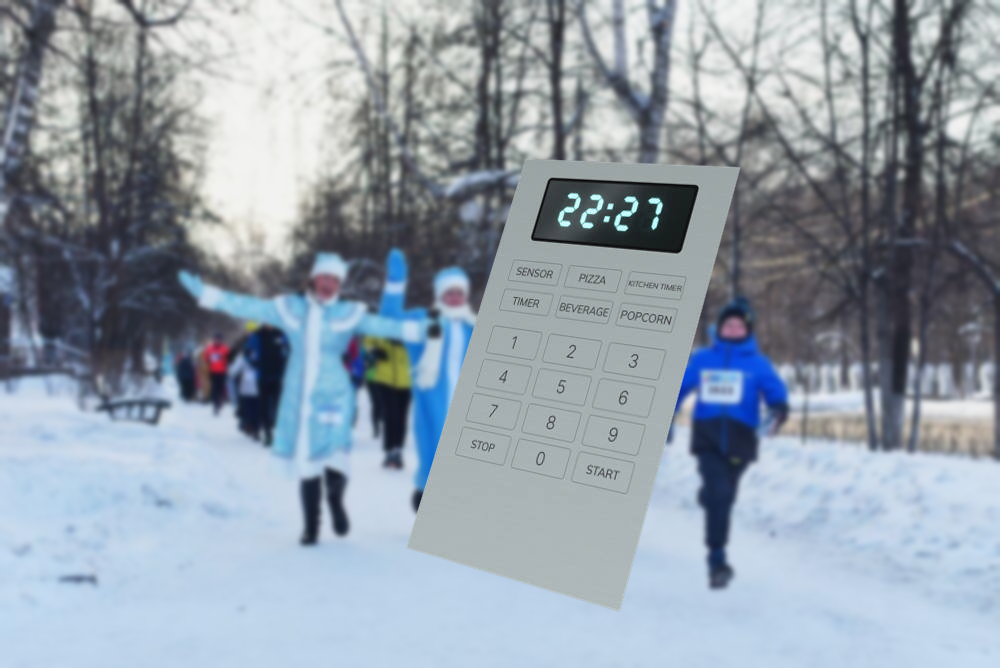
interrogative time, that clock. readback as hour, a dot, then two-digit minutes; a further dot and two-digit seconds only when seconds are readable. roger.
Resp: 22.27
